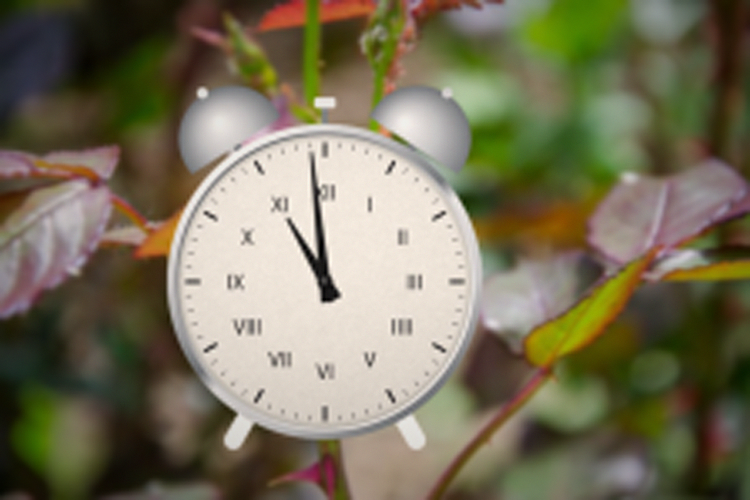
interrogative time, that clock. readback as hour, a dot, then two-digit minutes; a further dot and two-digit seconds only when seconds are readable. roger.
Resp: 10.59
